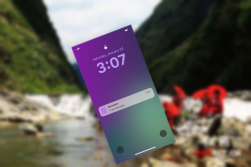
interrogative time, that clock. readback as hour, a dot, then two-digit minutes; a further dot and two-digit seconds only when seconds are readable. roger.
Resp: 3.07
